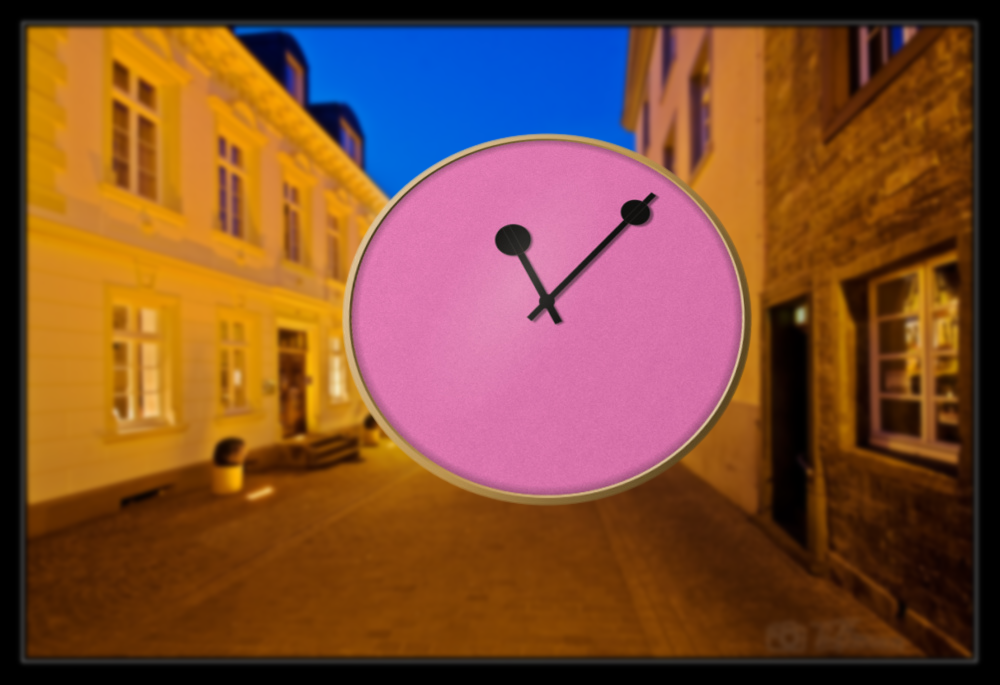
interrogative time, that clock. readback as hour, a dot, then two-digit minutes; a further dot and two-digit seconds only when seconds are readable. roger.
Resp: 11.07
